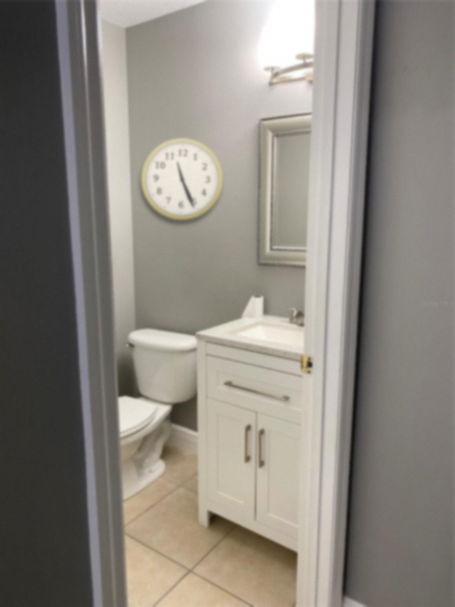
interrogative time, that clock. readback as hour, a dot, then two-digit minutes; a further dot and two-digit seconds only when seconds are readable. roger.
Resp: 11.26
